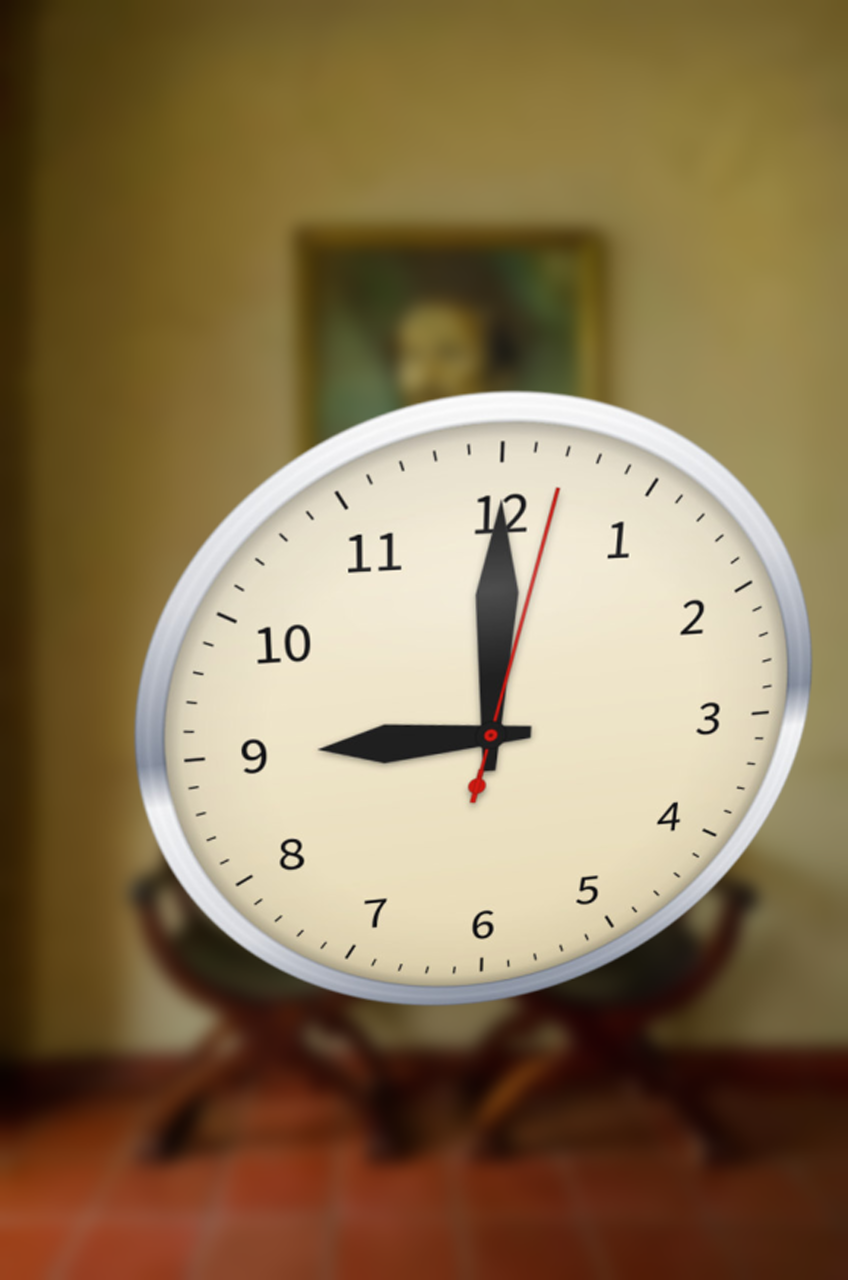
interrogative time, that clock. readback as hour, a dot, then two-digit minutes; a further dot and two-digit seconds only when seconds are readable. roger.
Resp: 9.00.02
